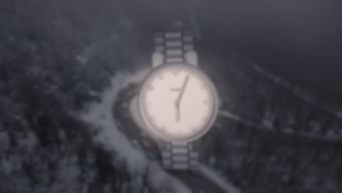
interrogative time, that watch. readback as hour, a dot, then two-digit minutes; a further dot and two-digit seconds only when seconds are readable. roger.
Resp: 6.04
